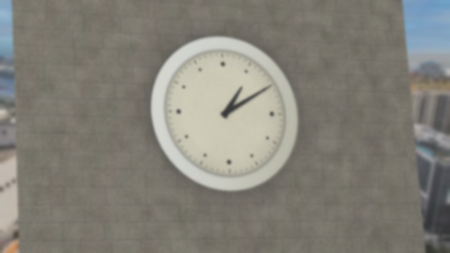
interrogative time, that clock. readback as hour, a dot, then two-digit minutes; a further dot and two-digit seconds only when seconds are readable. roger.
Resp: 1.10
